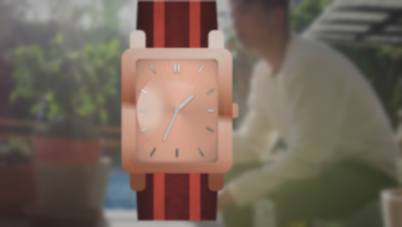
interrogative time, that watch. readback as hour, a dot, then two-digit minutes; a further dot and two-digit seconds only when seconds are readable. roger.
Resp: 1.34
